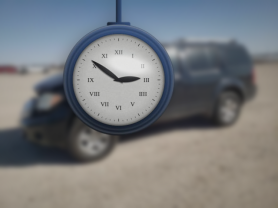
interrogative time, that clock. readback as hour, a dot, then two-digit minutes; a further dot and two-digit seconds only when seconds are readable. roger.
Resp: 2.51
